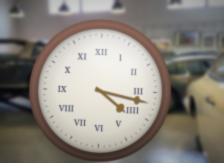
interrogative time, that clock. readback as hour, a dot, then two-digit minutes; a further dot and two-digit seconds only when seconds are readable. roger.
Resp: 4.17
